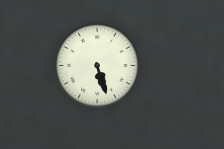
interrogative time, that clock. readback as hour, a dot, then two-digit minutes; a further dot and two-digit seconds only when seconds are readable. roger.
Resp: 5.27
